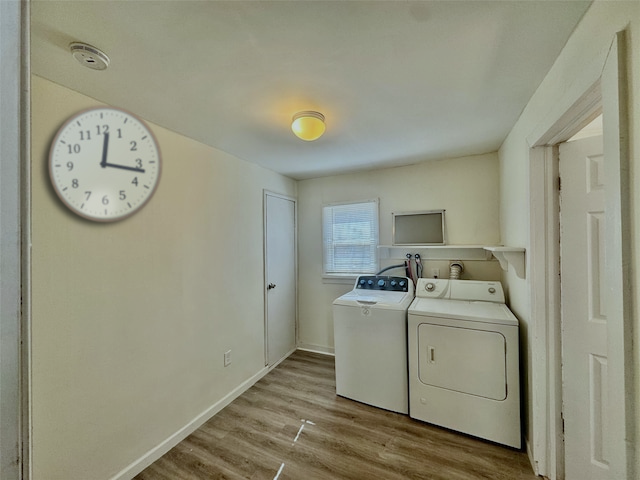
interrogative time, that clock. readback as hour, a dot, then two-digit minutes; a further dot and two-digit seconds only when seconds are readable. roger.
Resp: 12.17
